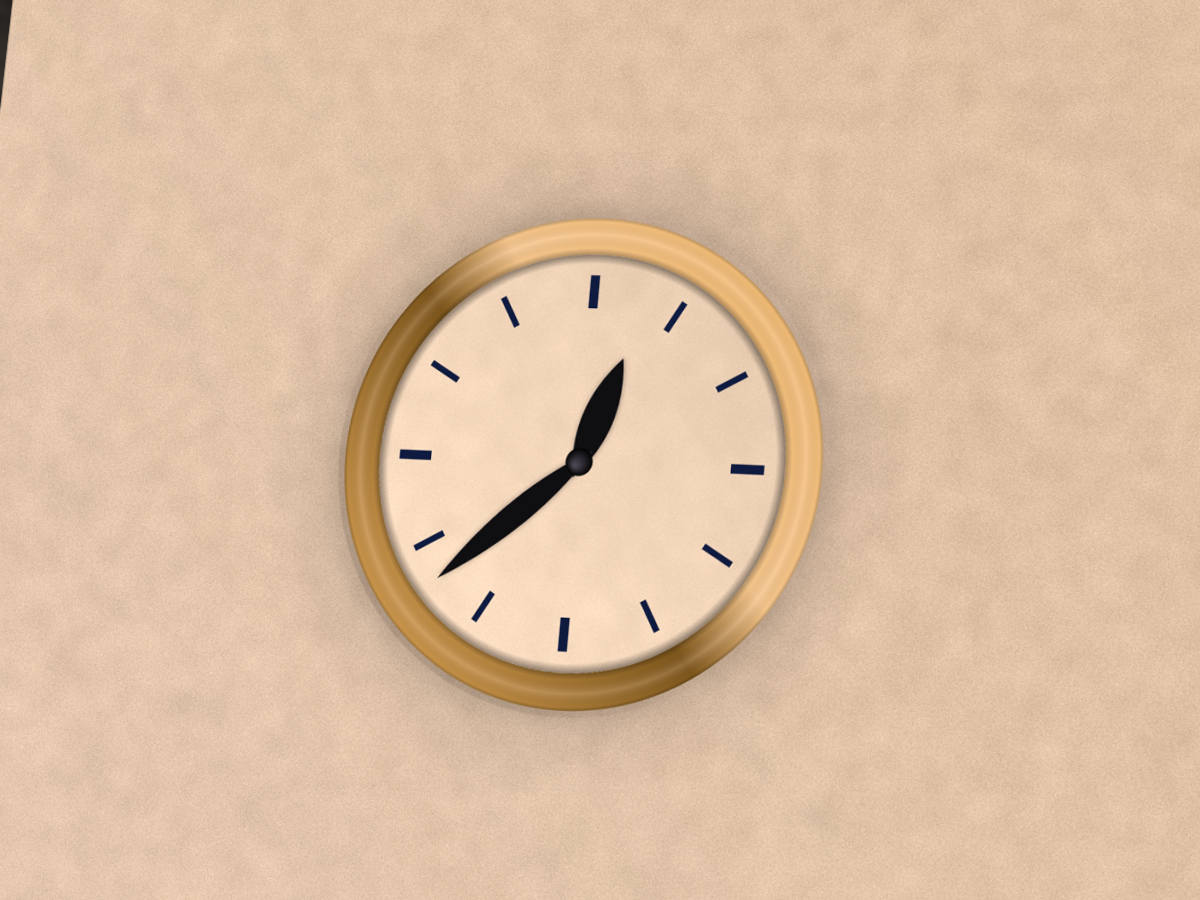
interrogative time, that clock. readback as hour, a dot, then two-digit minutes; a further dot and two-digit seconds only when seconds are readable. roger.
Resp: 12.38
